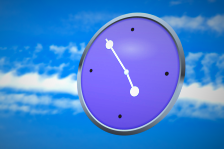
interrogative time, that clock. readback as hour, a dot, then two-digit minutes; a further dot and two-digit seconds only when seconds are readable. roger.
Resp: 4.53
